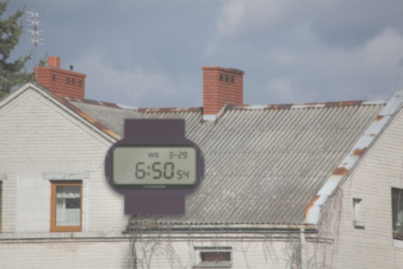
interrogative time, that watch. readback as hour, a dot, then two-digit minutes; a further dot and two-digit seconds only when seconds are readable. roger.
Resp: 6.50
